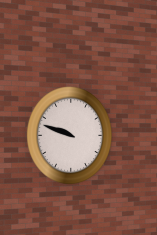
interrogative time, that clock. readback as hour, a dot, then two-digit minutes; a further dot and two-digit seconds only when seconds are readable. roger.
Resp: 9.48
